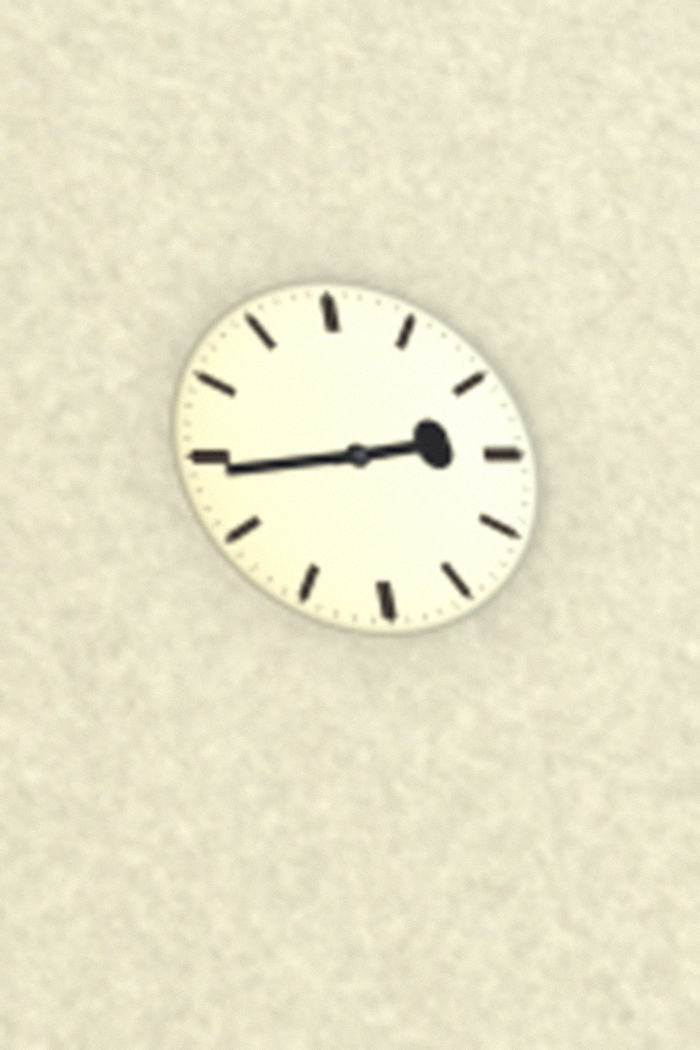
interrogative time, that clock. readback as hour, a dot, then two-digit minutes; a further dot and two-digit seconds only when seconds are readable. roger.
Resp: 2.44
